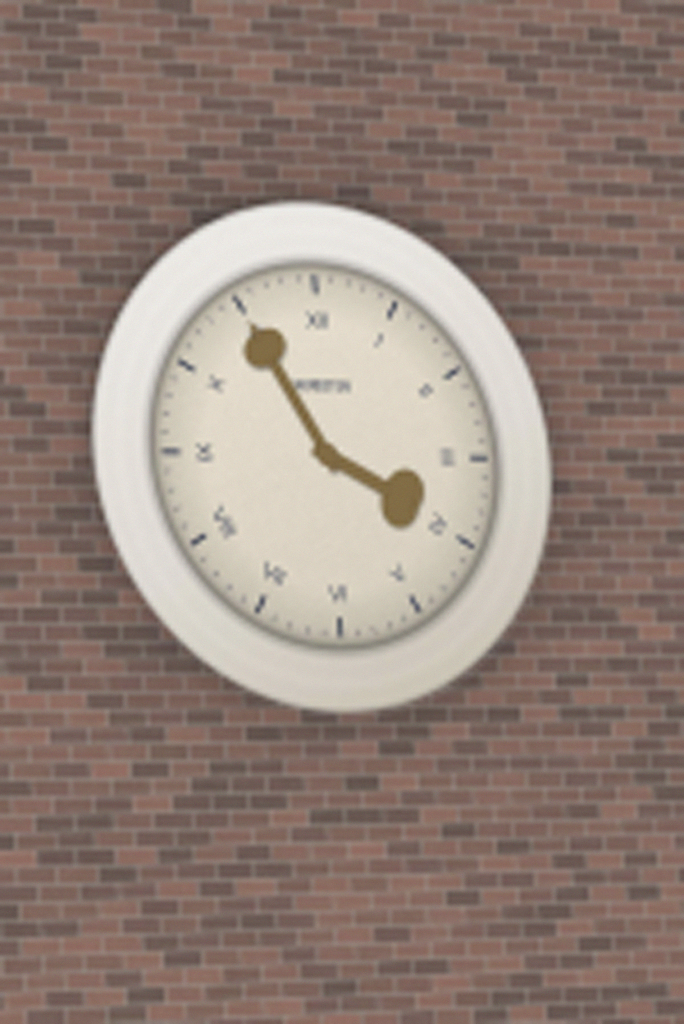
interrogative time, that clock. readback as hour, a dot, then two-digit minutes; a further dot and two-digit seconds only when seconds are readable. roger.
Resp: 3.55
